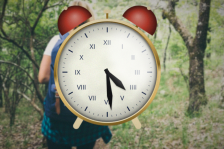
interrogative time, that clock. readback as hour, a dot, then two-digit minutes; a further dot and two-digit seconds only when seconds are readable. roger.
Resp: 4.29
